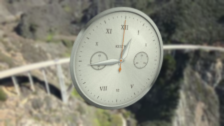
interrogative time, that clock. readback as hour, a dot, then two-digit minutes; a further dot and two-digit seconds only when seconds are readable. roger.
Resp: 12.44
